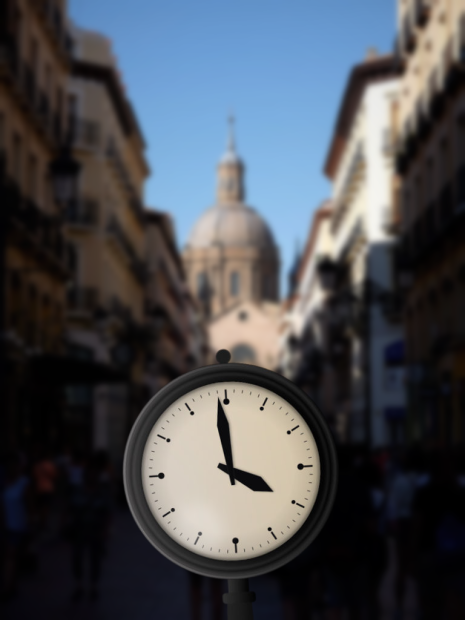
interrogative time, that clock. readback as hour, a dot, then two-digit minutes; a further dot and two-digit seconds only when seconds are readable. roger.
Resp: 3.59
